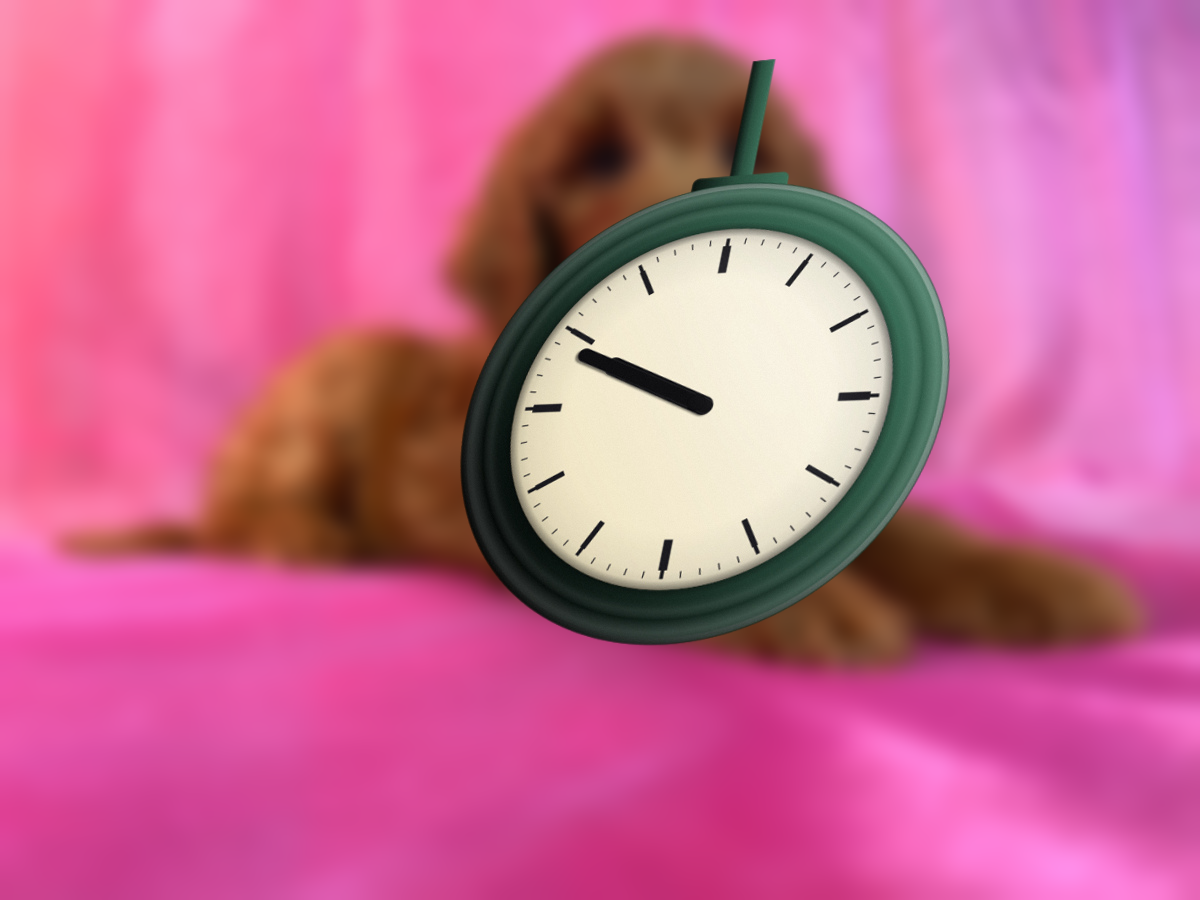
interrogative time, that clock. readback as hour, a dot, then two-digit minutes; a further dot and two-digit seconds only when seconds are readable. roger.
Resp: 9.49
